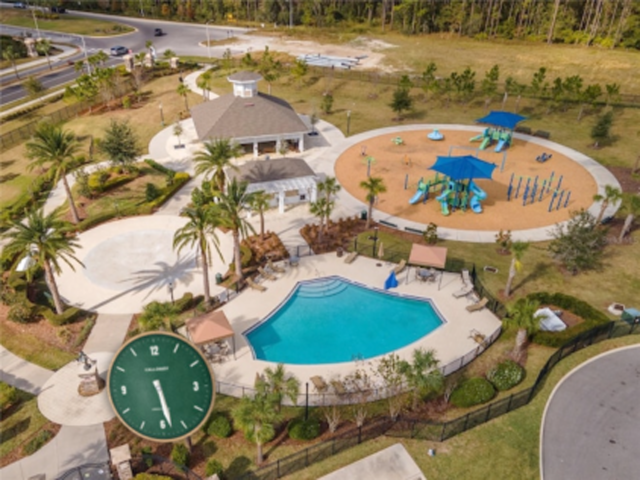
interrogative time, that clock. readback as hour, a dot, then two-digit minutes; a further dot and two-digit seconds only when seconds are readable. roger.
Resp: 5.28
